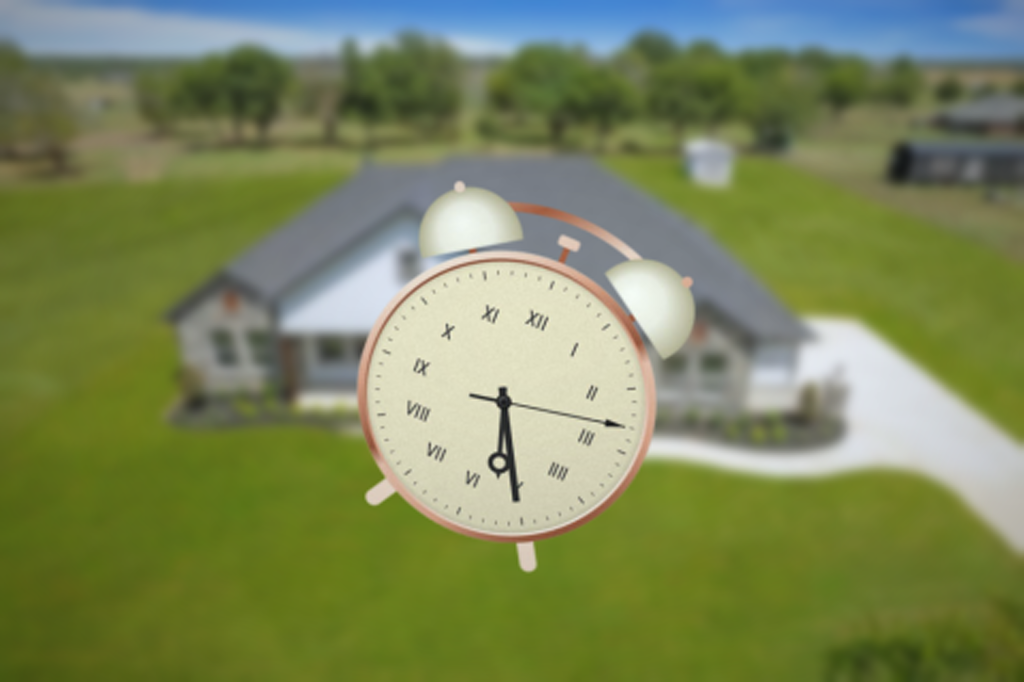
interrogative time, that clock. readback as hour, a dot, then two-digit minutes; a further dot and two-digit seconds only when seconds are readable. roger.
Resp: 5.25.13
